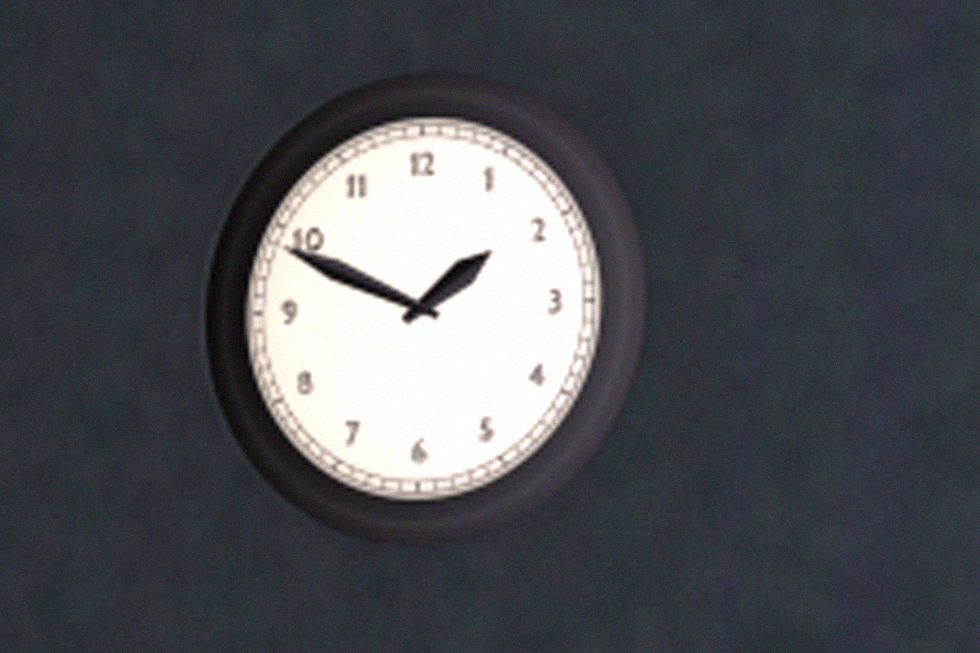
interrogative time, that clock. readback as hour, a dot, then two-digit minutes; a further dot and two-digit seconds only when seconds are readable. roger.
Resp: 1.49
